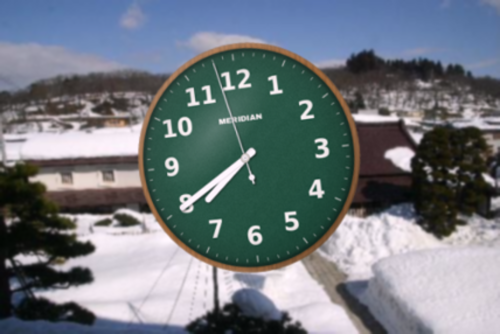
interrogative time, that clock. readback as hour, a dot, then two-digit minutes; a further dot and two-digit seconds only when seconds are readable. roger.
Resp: 7.39.58
